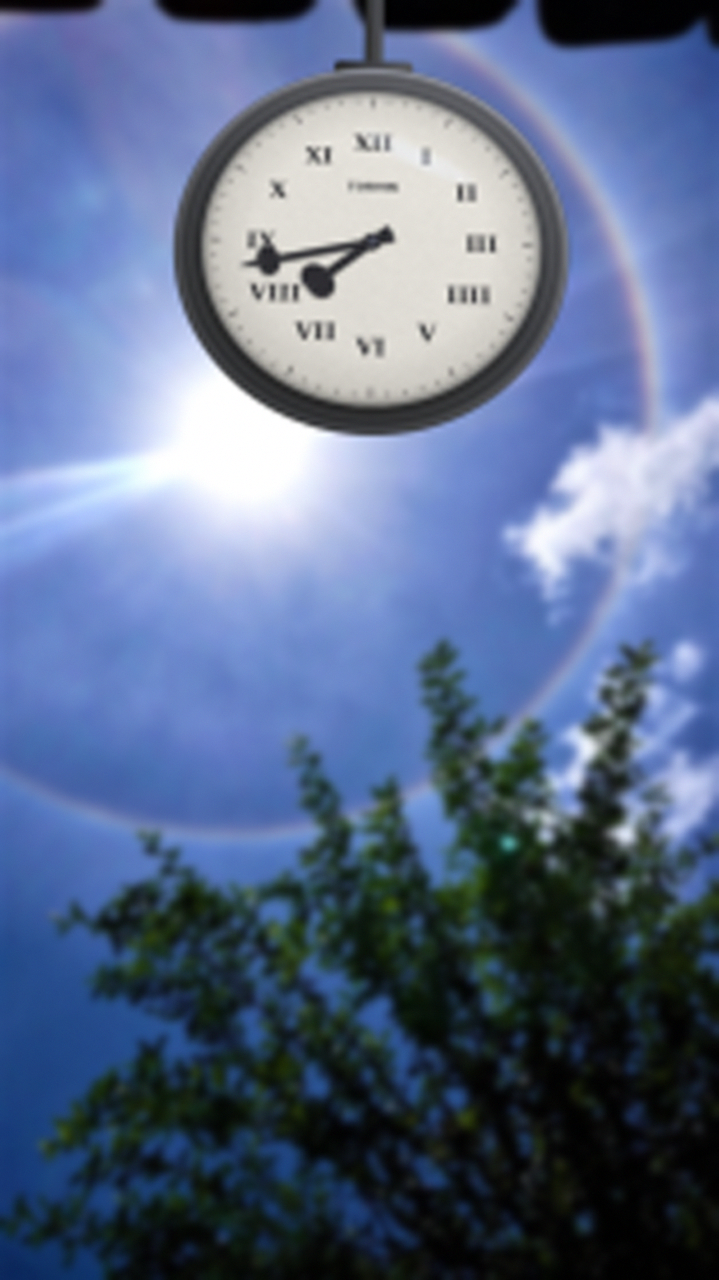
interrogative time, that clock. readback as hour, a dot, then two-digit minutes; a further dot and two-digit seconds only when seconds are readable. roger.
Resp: 7.43
